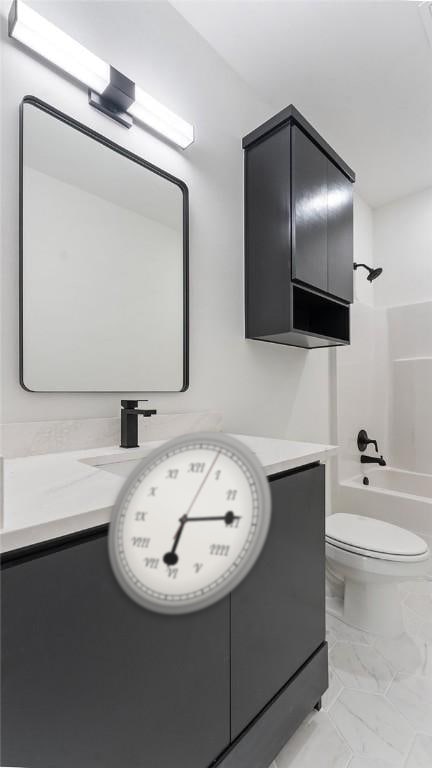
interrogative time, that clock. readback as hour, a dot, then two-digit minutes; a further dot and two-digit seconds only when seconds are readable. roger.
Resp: 6.14.03
